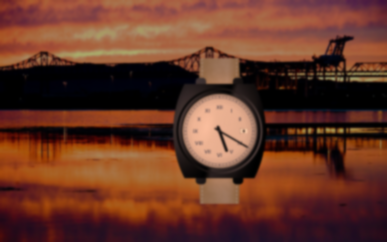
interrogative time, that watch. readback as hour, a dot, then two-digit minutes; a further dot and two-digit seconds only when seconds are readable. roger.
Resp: 5.20
